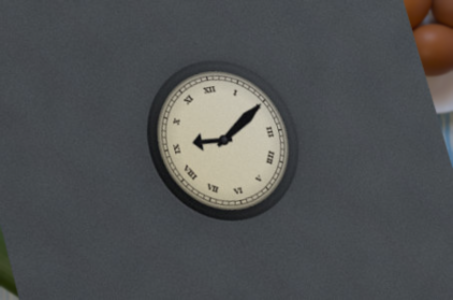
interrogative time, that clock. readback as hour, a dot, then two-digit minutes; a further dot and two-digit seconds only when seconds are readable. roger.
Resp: 9.10
